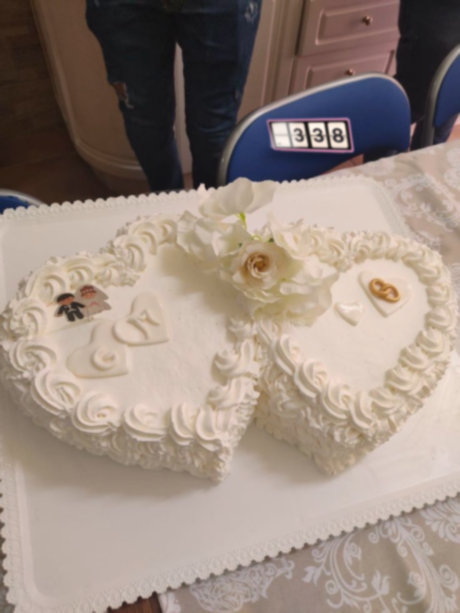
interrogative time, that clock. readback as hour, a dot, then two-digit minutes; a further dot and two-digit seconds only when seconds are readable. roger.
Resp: 3.38
